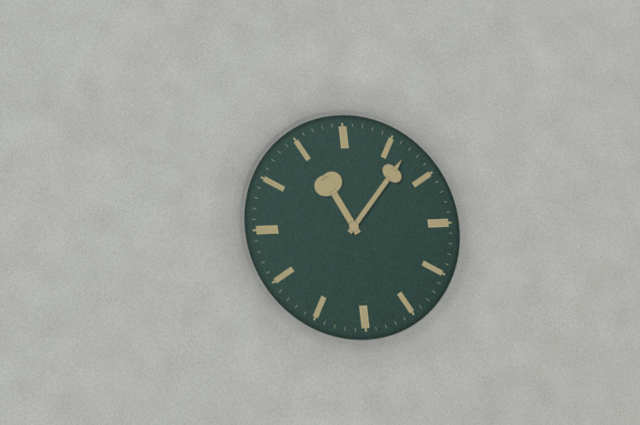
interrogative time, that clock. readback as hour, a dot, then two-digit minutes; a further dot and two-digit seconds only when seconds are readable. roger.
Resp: 11.07
